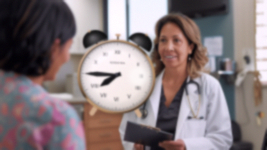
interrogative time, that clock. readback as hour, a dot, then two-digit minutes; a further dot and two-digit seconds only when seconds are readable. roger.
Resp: 7.45
